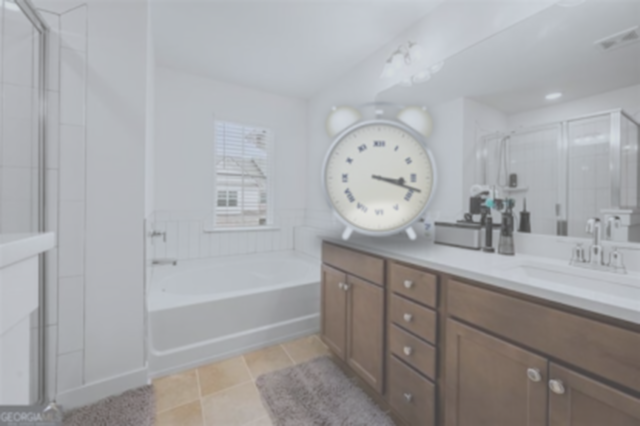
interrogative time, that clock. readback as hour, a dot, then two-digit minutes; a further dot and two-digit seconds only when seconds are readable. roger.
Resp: 3.18
